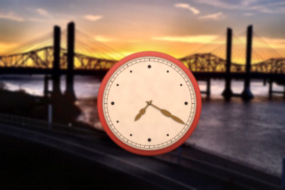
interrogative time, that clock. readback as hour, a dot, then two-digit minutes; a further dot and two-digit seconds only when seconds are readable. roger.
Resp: 7.20
